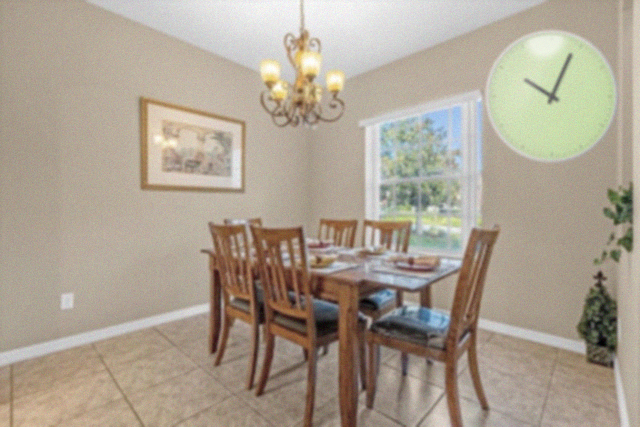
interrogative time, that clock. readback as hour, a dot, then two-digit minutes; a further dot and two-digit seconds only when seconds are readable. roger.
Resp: 10.04
